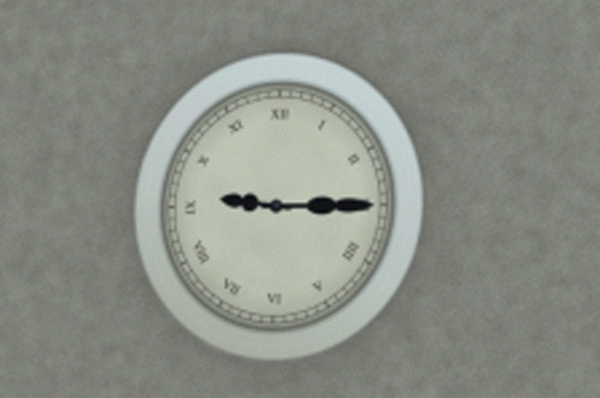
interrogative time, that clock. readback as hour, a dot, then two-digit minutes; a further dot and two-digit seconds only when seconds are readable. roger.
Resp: 9.15
